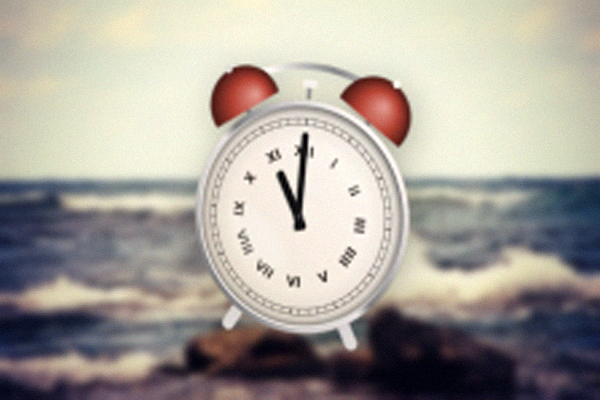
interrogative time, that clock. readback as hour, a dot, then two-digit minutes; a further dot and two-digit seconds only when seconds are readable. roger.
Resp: 11.00
